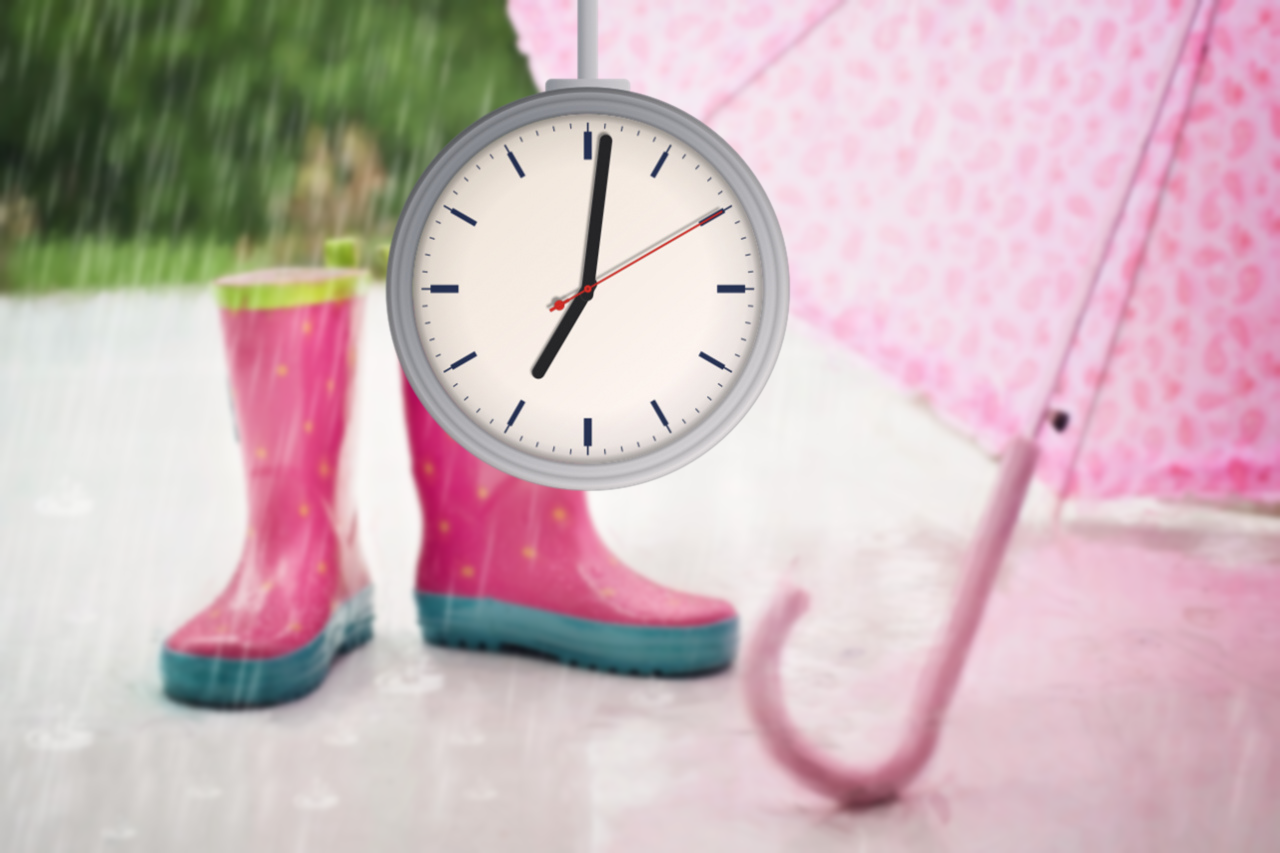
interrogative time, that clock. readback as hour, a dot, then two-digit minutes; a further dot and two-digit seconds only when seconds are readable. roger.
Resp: 7.01.10
